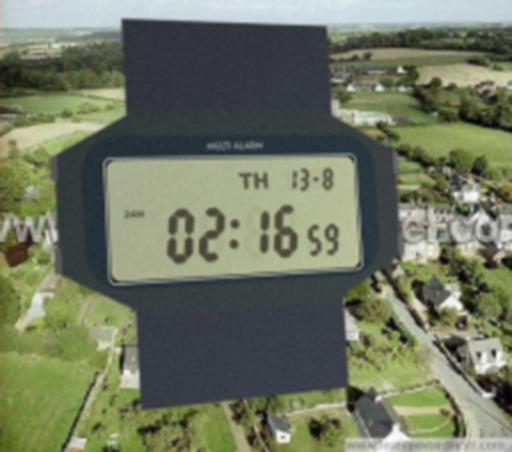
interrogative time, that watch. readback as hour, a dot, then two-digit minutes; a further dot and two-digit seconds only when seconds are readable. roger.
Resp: 2.16.59
